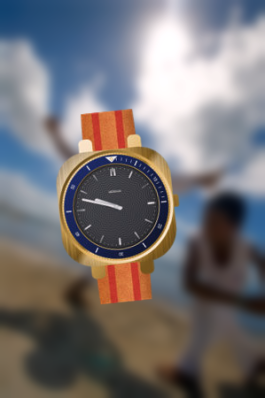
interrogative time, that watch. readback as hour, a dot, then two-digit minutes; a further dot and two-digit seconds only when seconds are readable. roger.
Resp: 9.48
